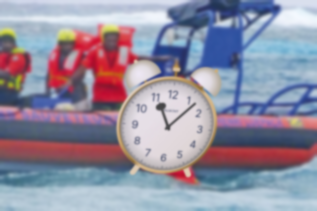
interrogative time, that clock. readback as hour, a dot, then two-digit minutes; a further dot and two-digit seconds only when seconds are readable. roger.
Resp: 11.07
